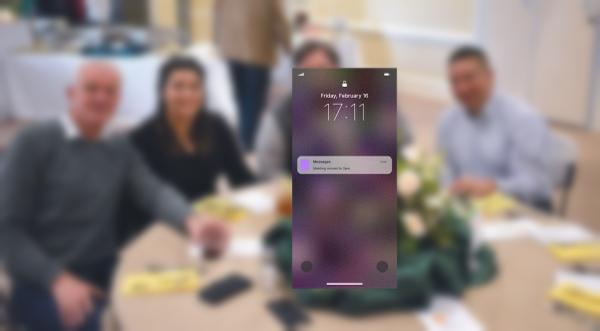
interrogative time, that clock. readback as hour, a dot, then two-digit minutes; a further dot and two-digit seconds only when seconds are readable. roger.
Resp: 17.11
